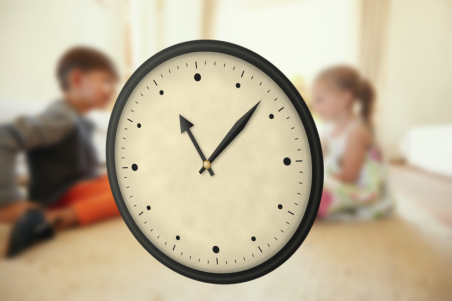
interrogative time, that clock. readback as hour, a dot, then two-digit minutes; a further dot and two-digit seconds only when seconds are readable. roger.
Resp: 11.08
